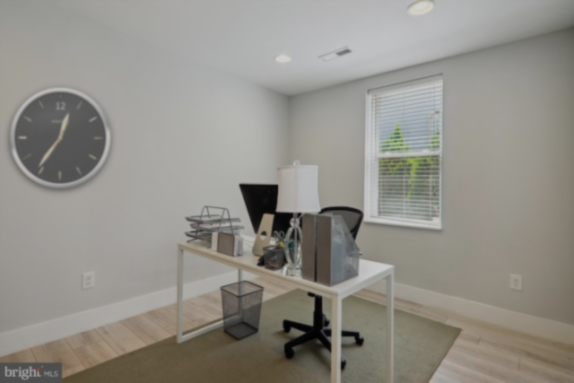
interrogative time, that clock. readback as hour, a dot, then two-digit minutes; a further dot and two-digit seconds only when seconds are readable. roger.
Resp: 12.36
